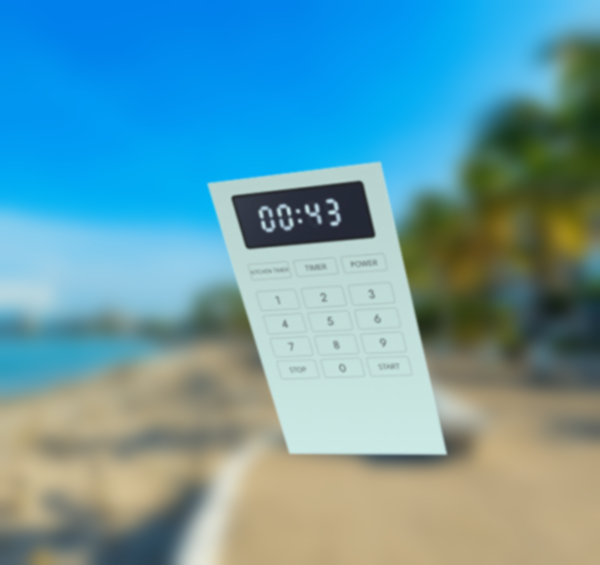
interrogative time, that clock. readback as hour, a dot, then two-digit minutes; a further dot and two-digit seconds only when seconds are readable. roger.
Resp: 0.43
